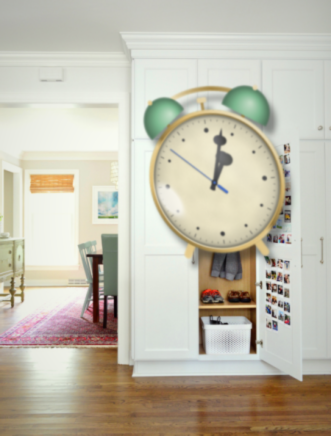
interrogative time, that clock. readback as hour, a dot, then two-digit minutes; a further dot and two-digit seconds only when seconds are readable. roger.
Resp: 1.02.52
